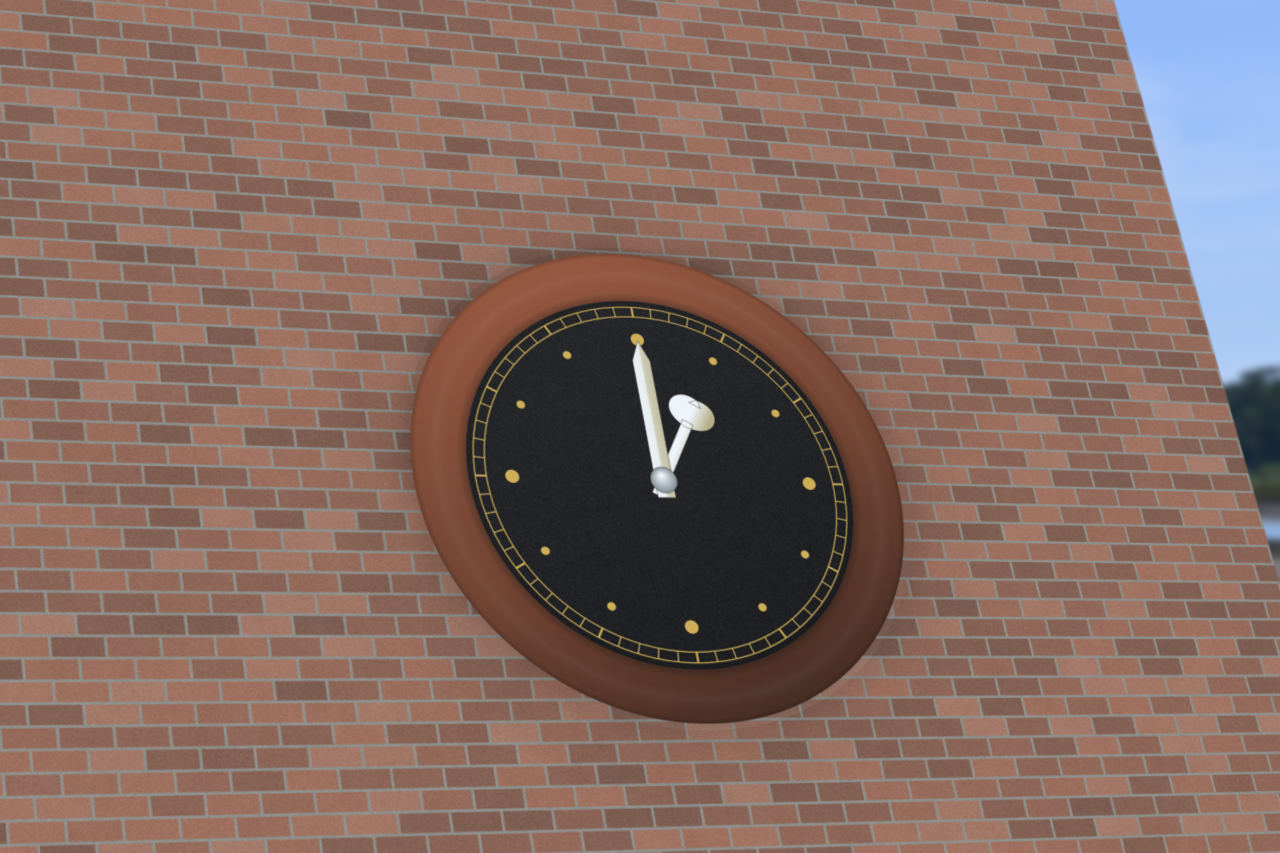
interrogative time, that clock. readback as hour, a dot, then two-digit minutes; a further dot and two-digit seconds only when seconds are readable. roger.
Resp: 1.00
